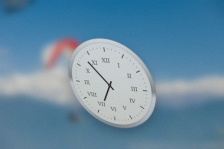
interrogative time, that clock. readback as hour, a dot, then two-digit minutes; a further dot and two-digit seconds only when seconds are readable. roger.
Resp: 6.53
